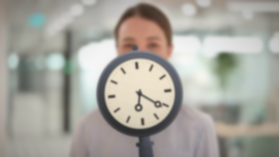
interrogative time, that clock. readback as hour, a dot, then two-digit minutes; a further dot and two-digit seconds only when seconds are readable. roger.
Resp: 6.21
